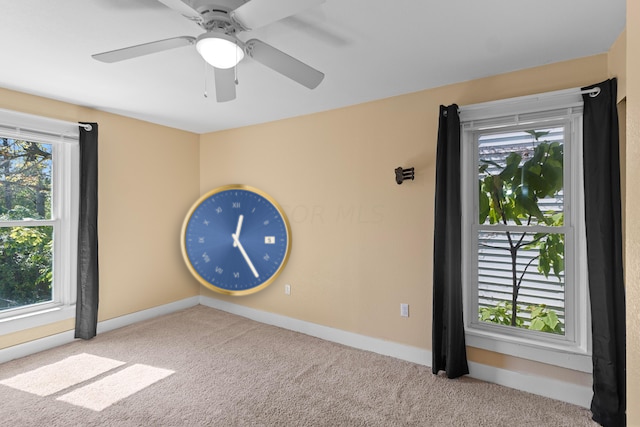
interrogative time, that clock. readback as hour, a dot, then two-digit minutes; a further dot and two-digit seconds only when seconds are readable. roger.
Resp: 12.25
